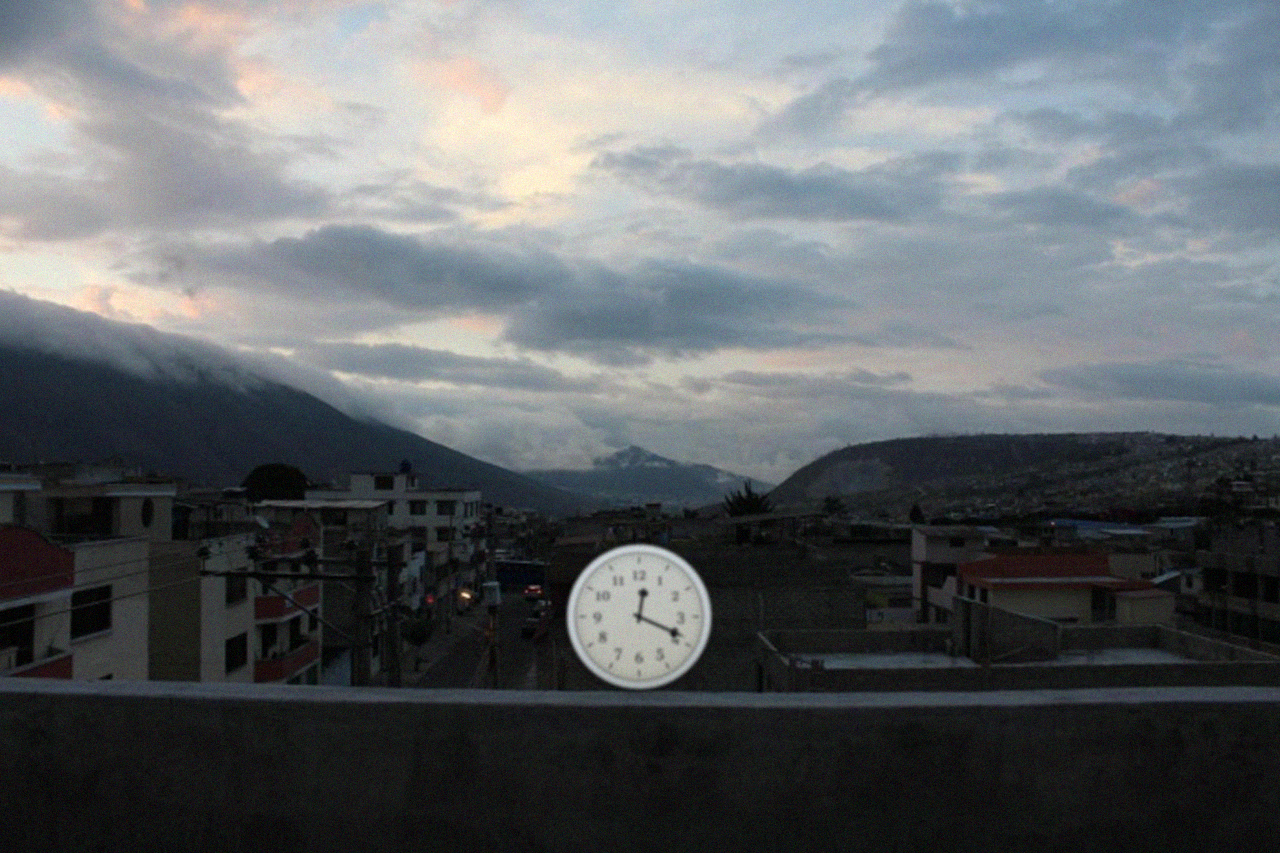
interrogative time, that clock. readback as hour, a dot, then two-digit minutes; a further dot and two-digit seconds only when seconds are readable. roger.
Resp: 12.19
